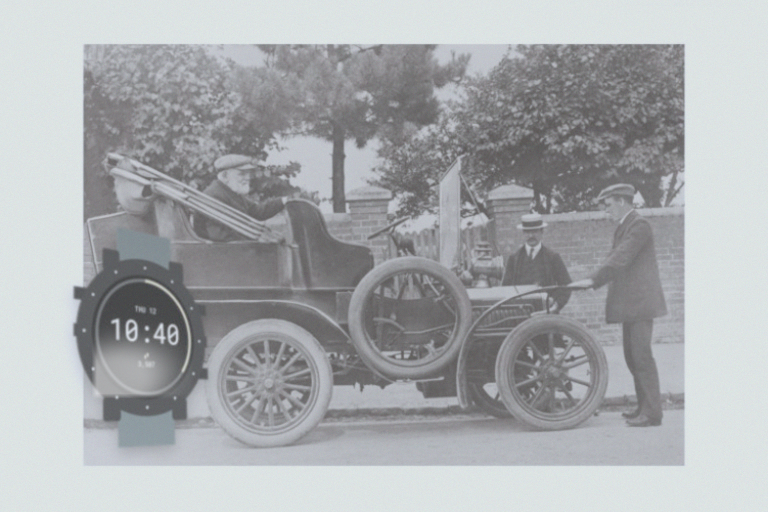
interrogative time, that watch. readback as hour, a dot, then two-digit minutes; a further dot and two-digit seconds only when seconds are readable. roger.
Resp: 10.40
